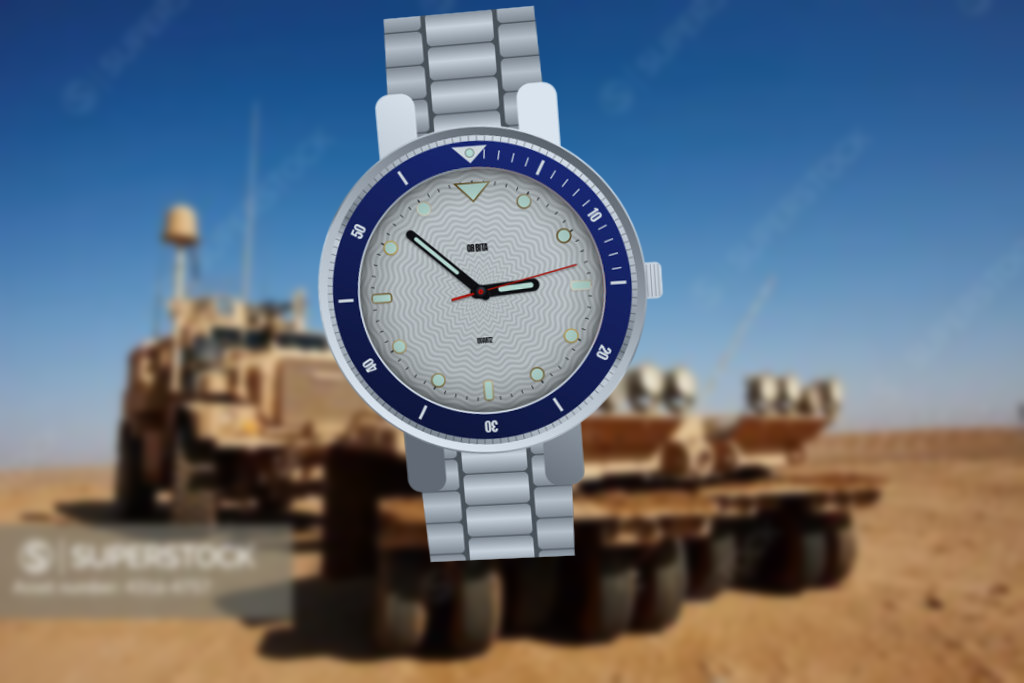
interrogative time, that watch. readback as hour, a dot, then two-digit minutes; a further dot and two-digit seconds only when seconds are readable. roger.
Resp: 2.52.13
